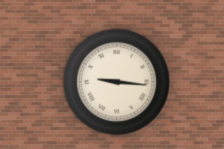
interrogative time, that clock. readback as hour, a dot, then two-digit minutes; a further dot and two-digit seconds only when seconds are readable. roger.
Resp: 9.16
